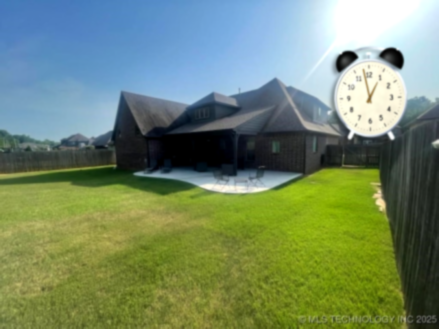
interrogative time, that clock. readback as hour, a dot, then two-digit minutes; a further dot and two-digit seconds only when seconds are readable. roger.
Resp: 12.58
